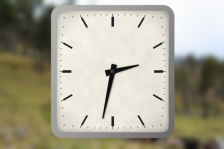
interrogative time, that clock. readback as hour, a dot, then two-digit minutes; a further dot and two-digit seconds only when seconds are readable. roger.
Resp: 2.32
